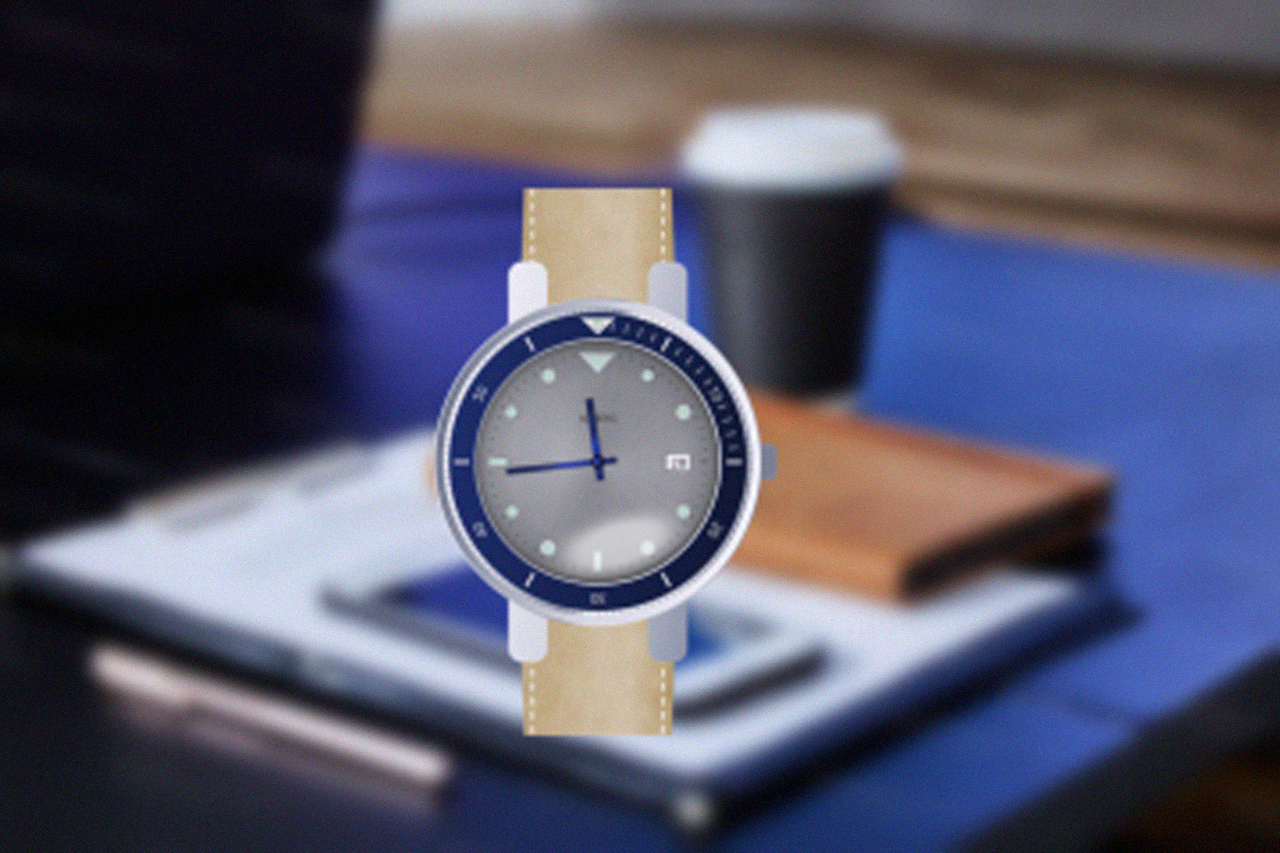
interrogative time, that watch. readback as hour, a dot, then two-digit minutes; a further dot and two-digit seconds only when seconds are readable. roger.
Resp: 11.44
